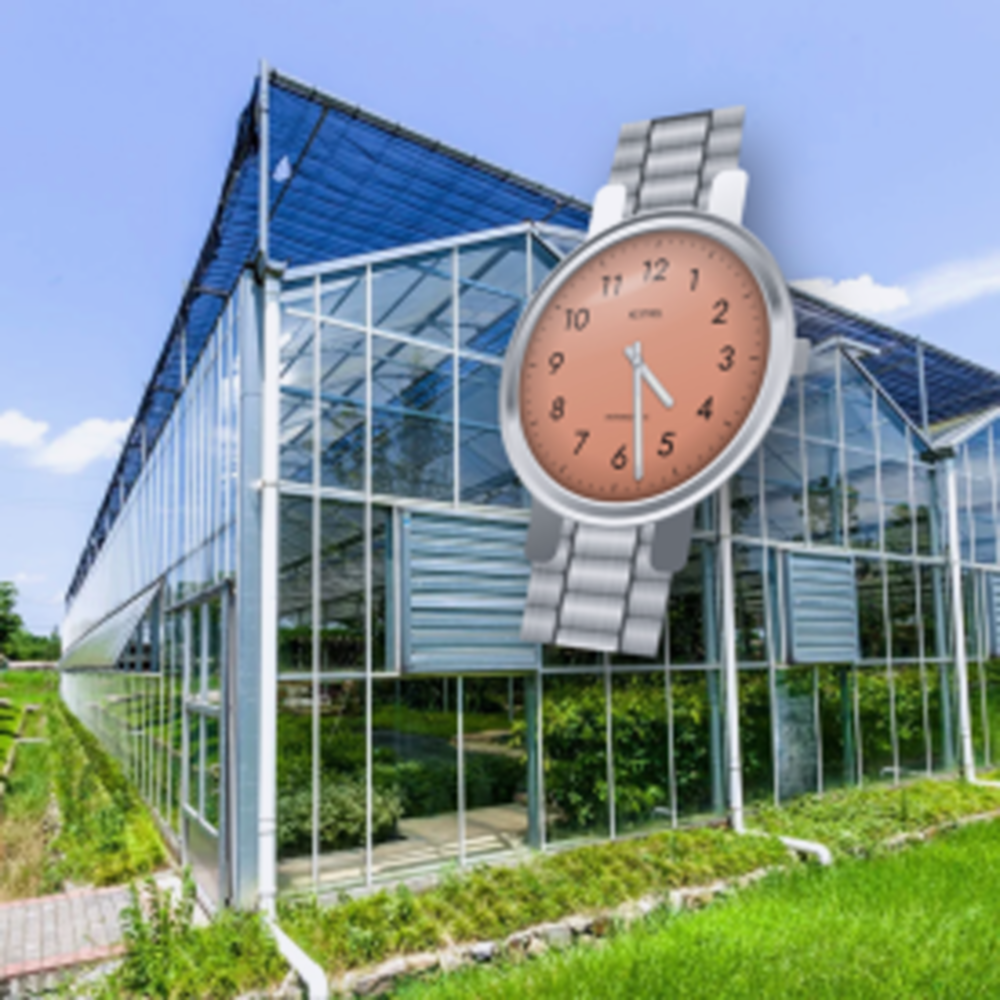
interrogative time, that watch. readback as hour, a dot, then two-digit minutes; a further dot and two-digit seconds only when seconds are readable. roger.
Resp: 4.28
